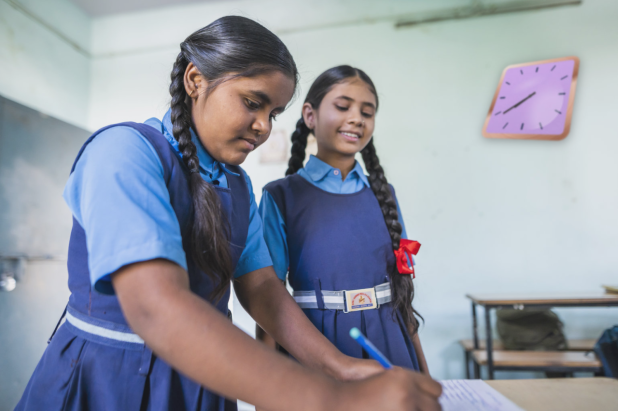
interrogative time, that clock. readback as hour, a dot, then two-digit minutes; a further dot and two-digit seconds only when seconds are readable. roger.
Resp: 7.39
